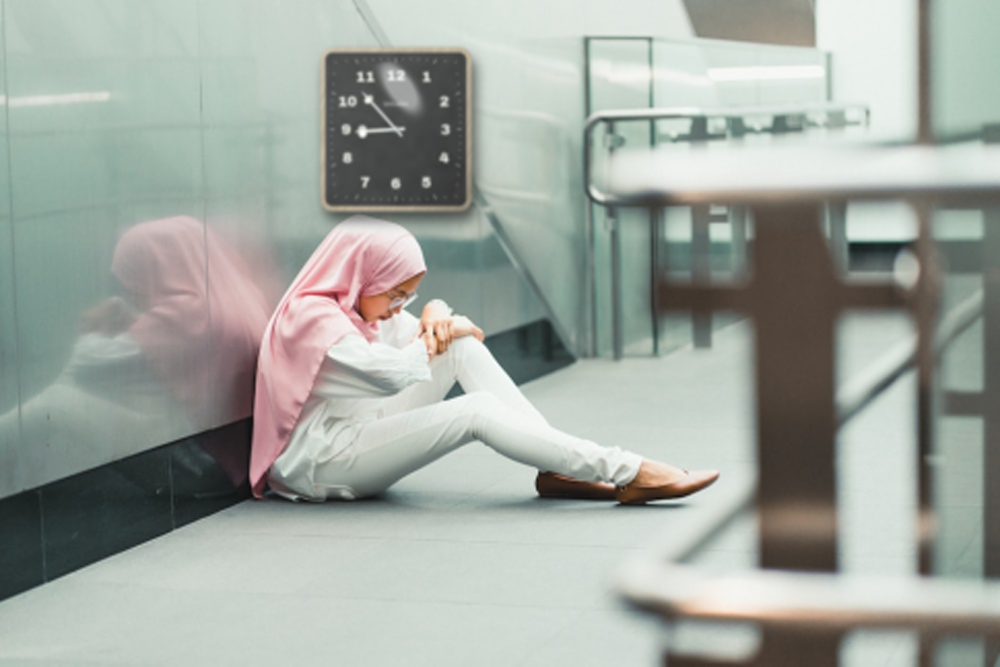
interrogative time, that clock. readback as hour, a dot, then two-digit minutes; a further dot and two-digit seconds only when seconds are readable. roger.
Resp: 8.53
